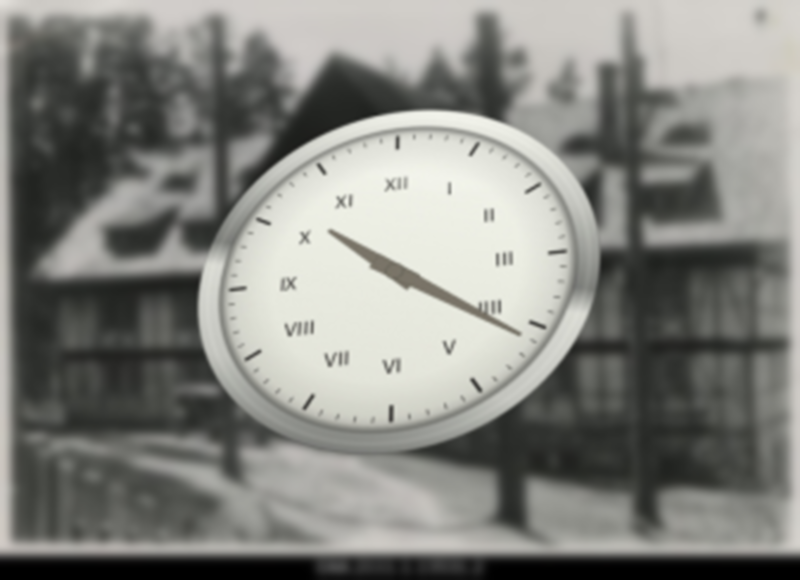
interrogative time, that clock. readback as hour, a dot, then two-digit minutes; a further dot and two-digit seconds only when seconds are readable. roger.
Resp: 10.21
